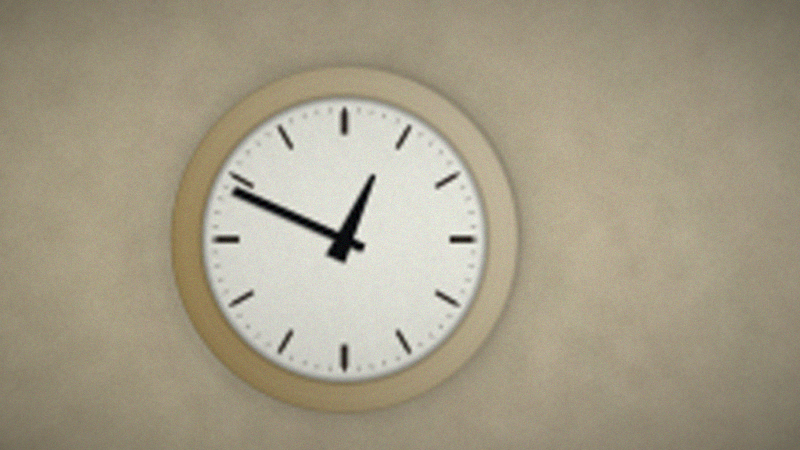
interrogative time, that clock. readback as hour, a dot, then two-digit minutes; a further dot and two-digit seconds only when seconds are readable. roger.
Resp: 12.49
